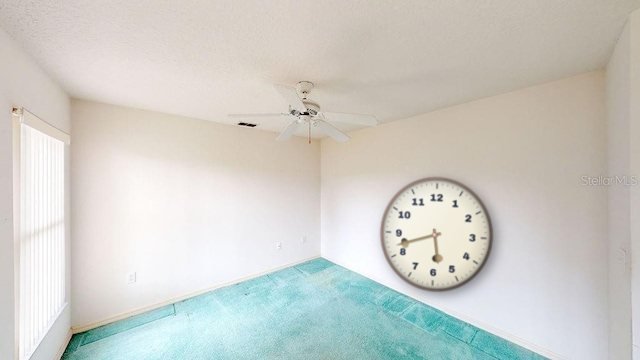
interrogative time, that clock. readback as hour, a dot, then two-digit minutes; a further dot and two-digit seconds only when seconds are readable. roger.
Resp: 5.42
